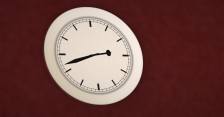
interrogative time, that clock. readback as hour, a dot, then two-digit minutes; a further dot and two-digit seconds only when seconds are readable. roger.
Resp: 2.42
